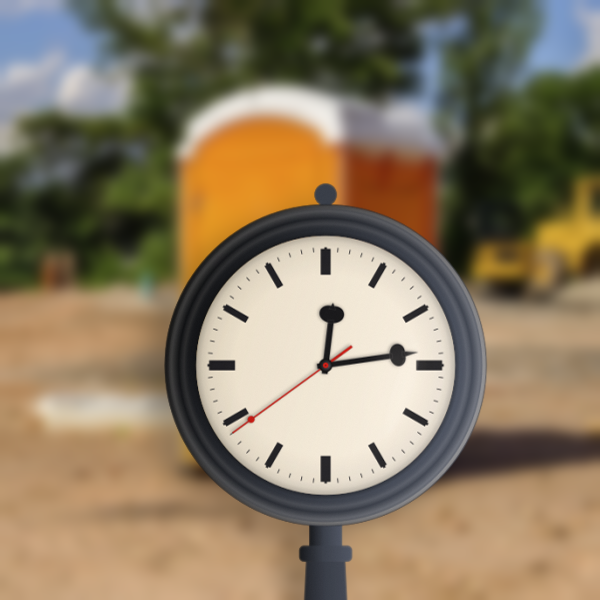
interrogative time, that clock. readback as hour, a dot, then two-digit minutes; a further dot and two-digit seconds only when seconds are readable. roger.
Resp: 12.13.39
